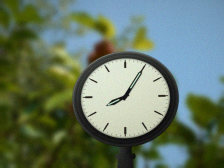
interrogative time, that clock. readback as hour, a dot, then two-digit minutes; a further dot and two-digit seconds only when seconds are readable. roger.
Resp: 8.05
